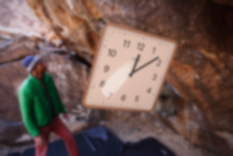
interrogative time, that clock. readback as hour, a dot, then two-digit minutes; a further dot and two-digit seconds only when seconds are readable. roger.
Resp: 12.08
